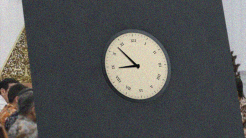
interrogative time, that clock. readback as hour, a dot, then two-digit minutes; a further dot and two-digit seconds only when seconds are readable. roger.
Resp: 8.53
